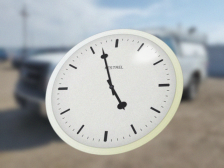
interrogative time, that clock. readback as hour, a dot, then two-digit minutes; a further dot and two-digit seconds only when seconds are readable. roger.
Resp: 4.57
